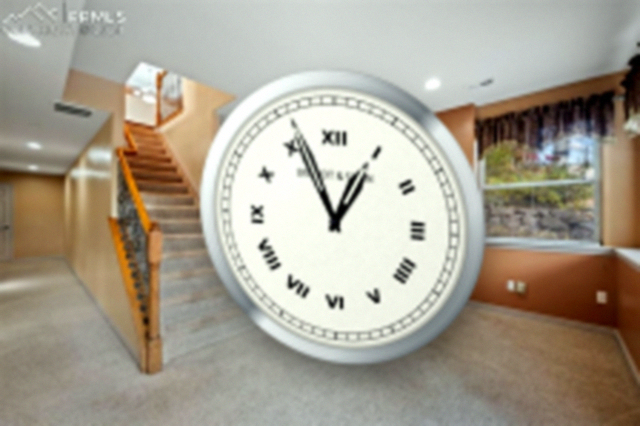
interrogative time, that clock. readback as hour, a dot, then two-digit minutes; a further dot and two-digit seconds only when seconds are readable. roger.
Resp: 12.56
